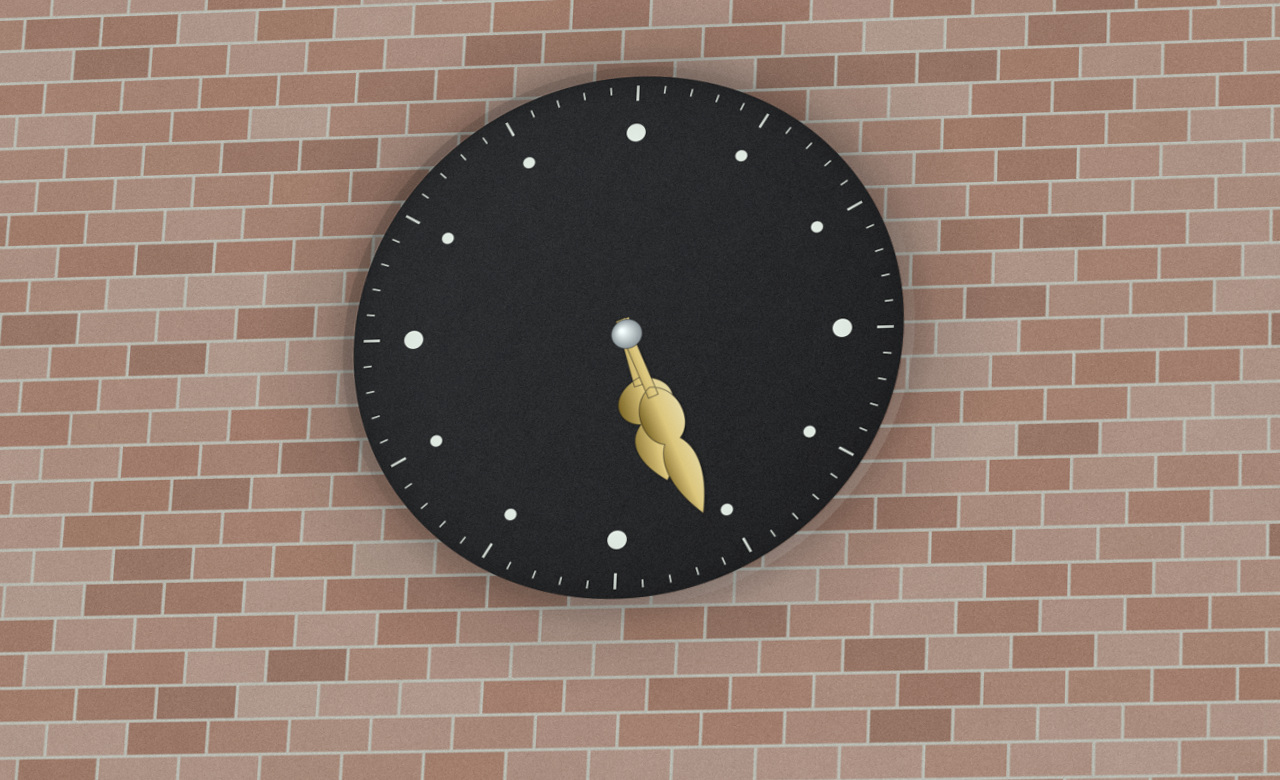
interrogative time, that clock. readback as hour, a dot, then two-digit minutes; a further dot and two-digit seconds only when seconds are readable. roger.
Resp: 5.26
